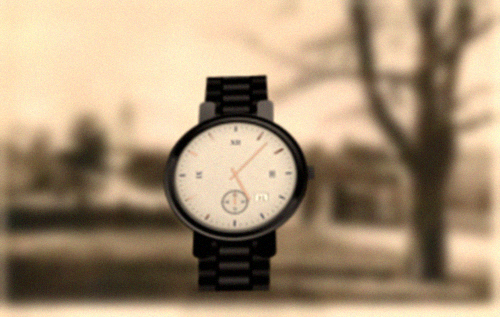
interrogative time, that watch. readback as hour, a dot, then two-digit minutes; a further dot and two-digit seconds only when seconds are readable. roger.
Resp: 5.07
